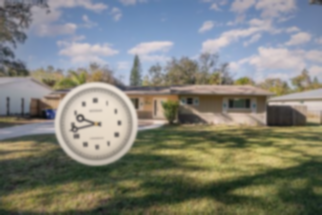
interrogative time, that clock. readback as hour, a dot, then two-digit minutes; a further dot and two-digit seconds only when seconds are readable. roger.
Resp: 9.43
